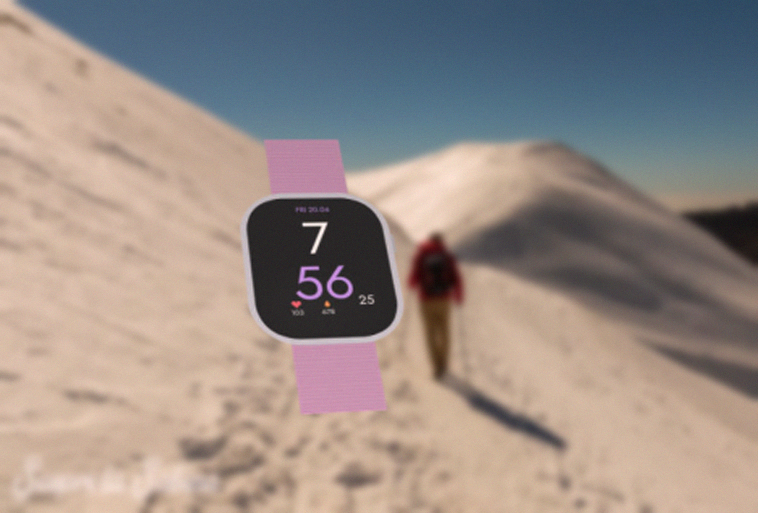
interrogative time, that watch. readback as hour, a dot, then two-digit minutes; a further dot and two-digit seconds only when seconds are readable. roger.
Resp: 7.56
